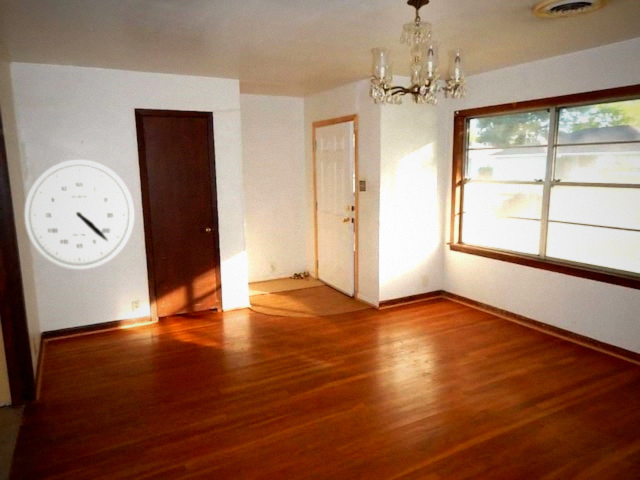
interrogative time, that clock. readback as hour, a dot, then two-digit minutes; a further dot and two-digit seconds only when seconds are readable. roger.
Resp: 4.22
